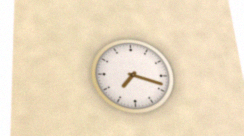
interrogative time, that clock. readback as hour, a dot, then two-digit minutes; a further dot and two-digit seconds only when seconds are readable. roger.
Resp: 7.18
